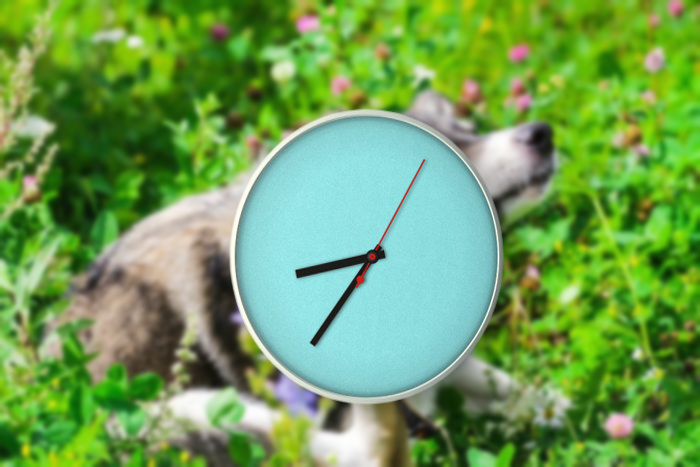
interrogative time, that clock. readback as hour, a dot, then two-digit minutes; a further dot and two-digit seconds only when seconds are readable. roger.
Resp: 8.36.05
